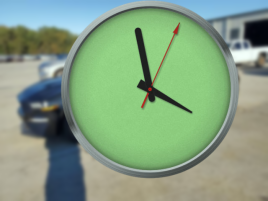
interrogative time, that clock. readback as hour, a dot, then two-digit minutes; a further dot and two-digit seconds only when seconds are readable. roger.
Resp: 3.58.04
